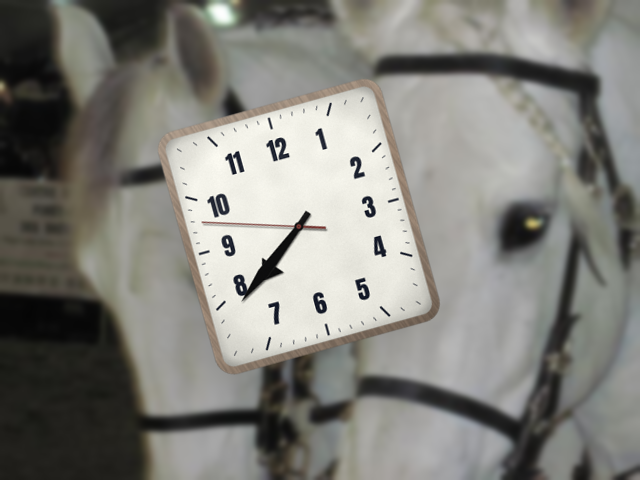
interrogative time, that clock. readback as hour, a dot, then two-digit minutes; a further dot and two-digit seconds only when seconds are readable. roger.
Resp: 7.38.48
